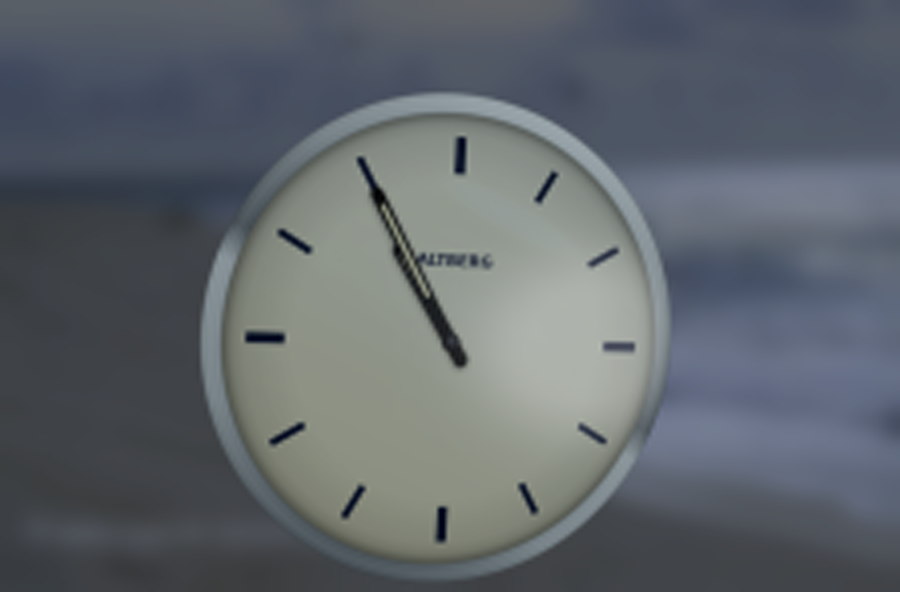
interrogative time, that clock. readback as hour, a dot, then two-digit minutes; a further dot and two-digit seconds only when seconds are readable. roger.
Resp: 10.55
